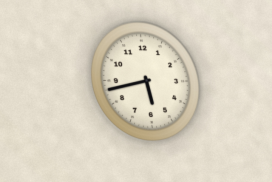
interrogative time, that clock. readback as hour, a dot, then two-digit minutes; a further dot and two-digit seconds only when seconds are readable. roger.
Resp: 5.43
